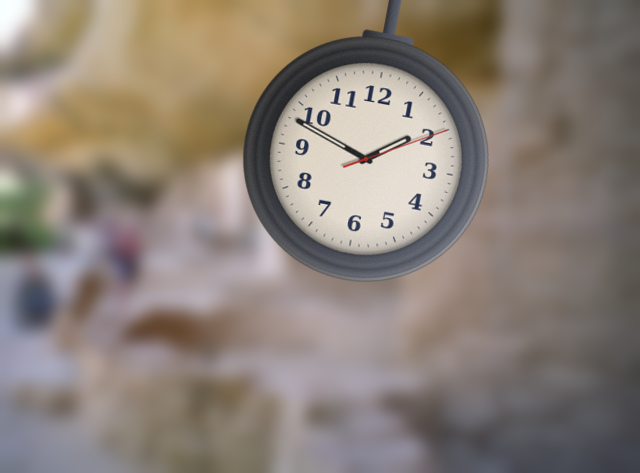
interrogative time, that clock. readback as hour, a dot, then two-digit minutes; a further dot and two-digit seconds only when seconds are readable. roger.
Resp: 1.48.10
